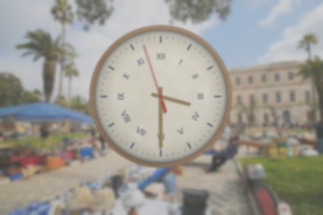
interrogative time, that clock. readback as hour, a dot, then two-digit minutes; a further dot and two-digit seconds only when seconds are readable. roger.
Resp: 3.29.57
